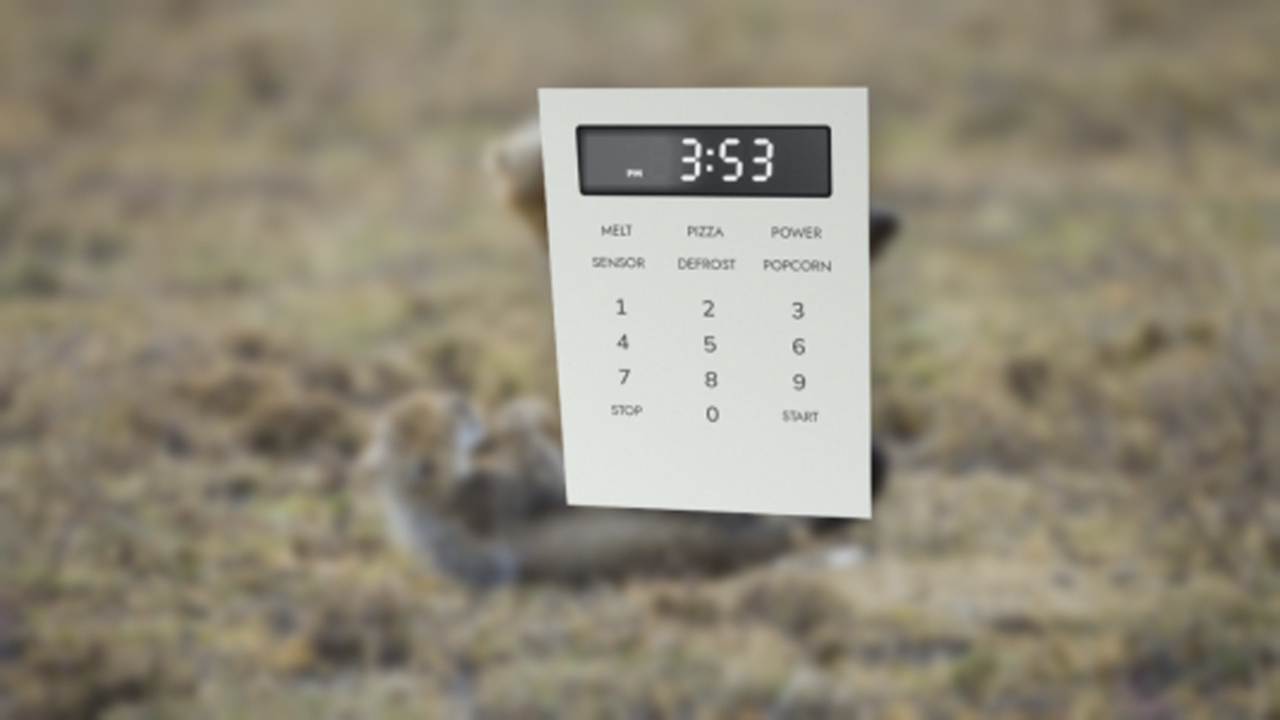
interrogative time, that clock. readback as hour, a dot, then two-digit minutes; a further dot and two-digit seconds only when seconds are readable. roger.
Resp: 3.53
